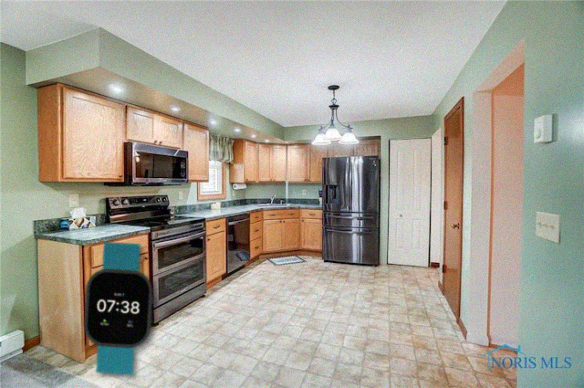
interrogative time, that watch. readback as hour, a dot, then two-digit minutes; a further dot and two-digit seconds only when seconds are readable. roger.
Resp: 7.38
